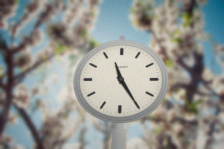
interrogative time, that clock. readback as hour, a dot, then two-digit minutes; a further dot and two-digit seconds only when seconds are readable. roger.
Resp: 11.25
